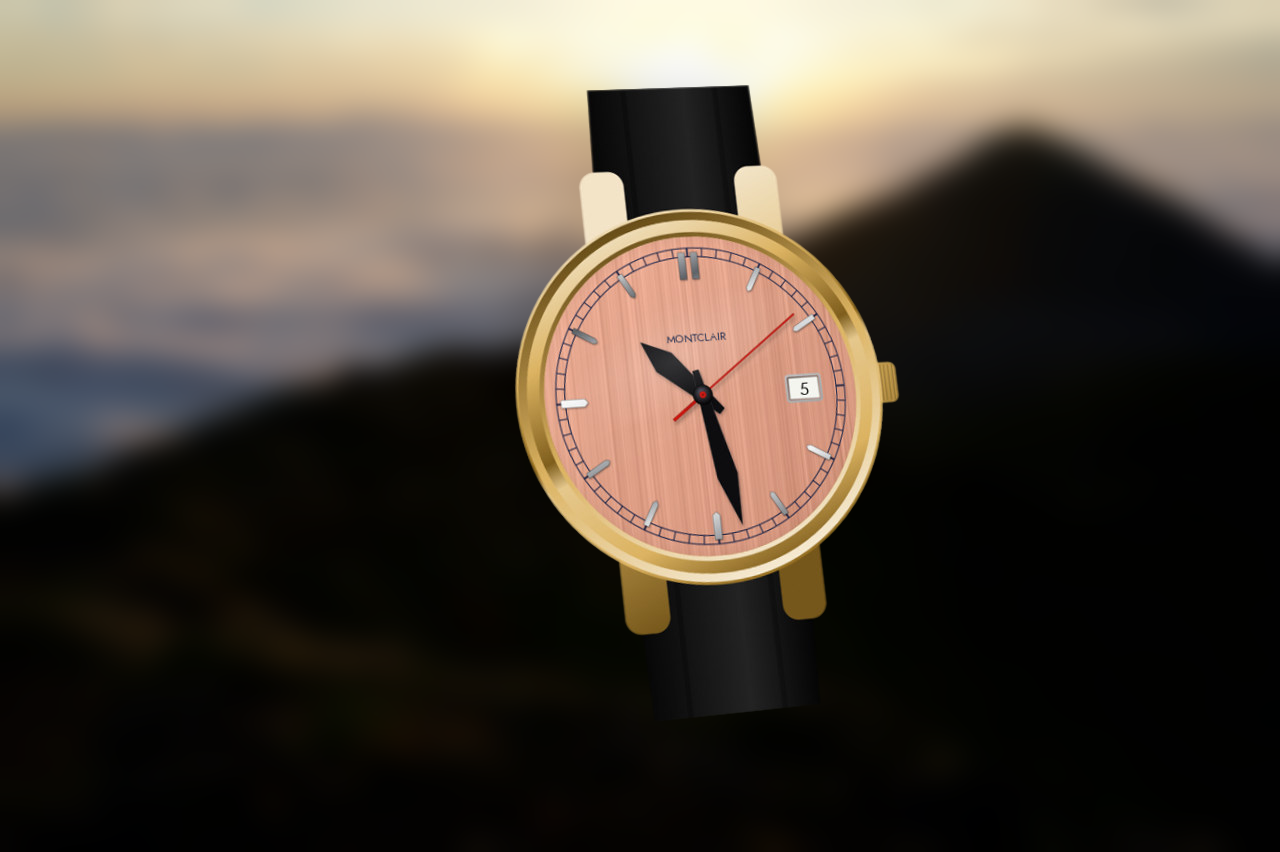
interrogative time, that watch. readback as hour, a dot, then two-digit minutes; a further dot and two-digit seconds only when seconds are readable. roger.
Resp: 10.28.09
